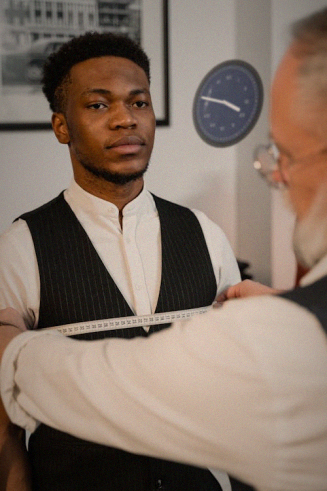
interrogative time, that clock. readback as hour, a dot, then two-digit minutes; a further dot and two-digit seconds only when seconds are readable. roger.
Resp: 3.47
